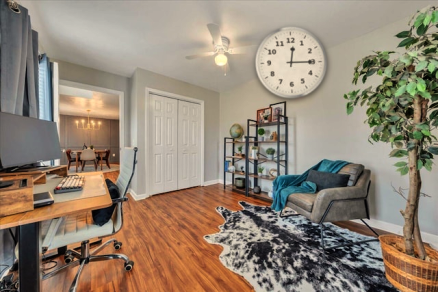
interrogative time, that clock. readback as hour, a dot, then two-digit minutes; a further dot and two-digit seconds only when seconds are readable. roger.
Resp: 12.15
